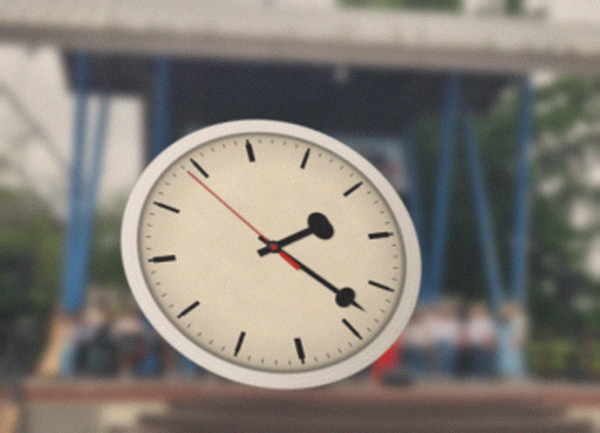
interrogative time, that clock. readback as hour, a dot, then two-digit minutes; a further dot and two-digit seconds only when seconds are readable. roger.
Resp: 2.22.54
